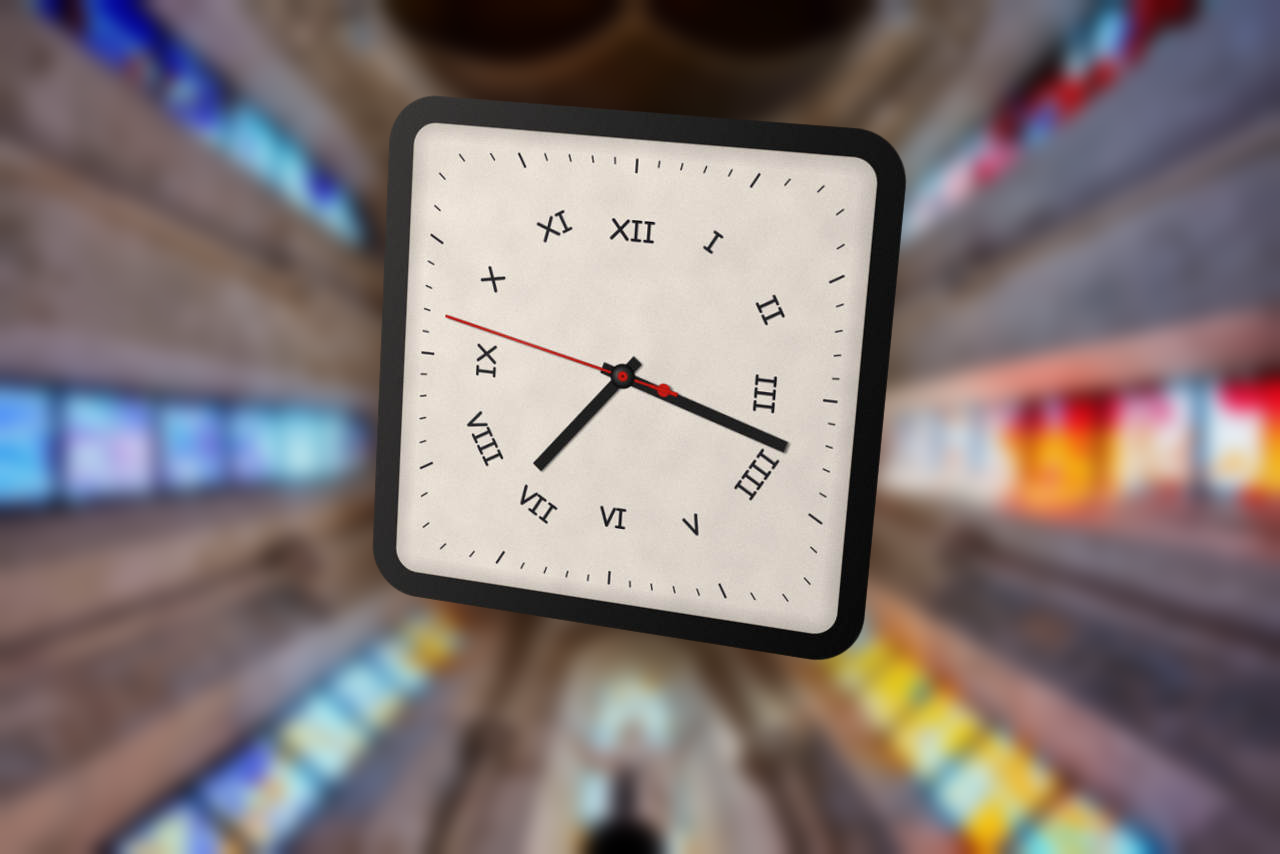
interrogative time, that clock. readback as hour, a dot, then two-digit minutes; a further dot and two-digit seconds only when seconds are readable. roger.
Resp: 7.17.47
